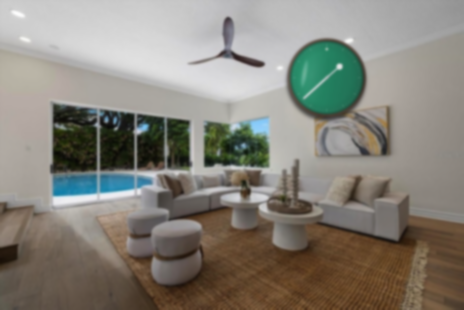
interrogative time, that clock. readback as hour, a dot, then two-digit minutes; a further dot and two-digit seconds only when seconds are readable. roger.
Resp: 1.38
